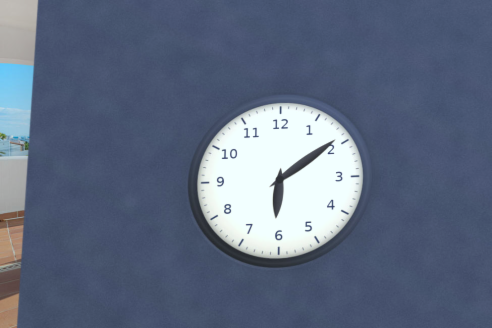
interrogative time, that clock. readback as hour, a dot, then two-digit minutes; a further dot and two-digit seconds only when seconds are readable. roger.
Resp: 6.09
